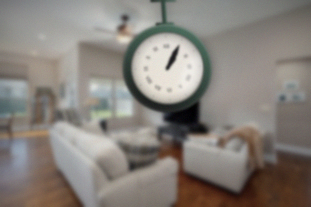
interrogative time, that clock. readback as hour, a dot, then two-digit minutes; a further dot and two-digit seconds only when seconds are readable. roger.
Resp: 1.05
